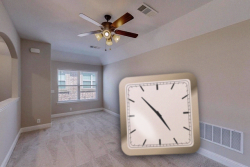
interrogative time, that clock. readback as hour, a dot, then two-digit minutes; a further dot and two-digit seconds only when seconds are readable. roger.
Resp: 4.53
